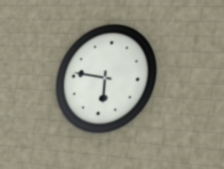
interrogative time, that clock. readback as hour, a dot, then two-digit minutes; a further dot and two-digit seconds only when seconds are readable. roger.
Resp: 5.46
